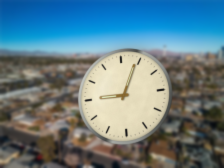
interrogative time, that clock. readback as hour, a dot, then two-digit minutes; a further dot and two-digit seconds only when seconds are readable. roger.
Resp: 9.04
